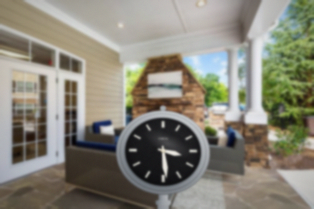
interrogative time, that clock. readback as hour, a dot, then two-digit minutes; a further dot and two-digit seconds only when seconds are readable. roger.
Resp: 3.29
